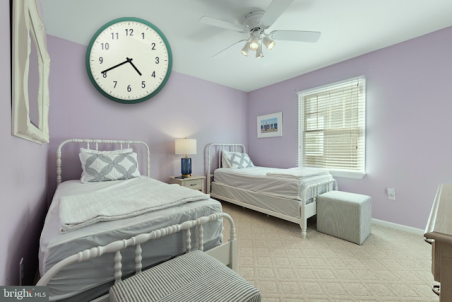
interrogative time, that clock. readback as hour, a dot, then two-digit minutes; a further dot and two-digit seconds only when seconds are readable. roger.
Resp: 4.41
